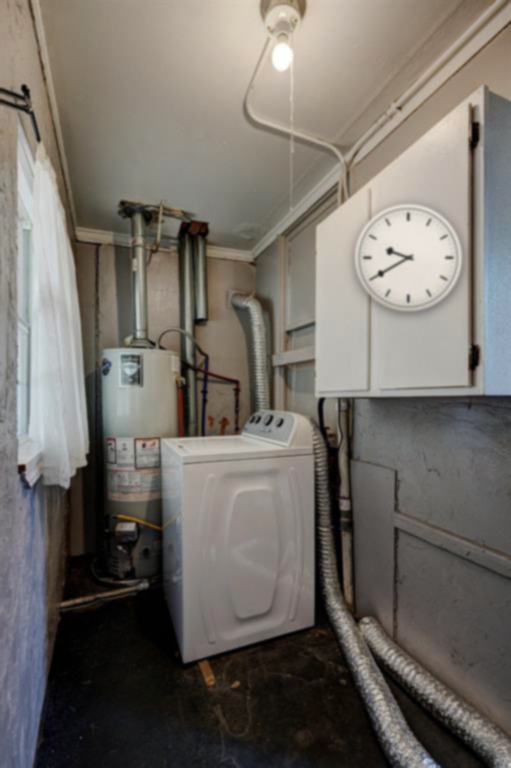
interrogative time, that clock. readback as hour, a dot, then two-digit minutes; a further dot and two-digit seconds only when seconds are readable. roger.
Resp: 9.40
